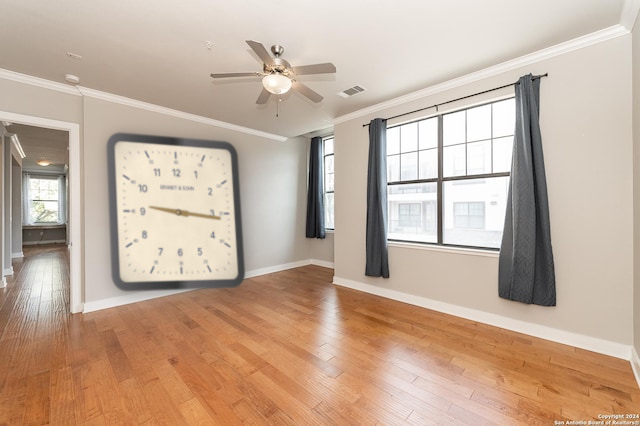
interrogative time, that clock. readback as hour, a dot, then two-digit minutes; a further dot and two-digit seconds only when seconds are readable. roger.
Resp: 9.16
